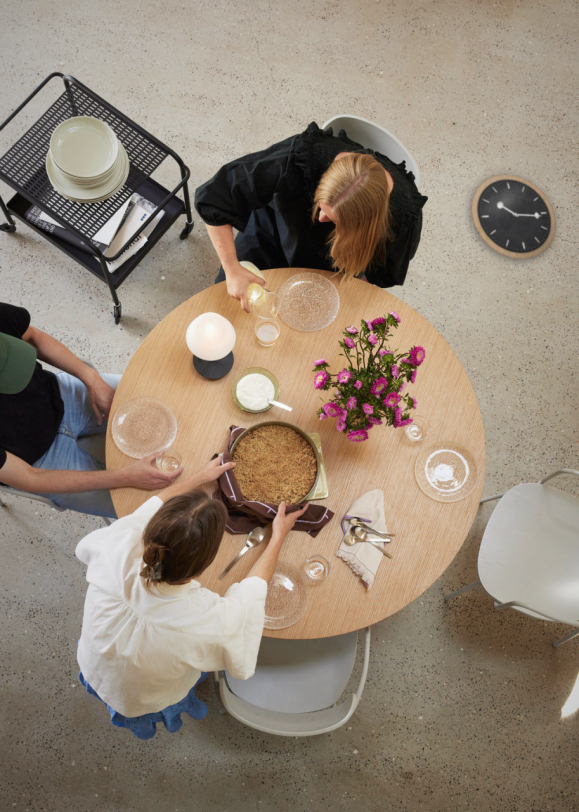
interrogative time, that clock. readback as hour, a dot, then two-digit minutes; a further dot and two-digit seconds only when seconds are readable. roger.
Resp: 10.16
